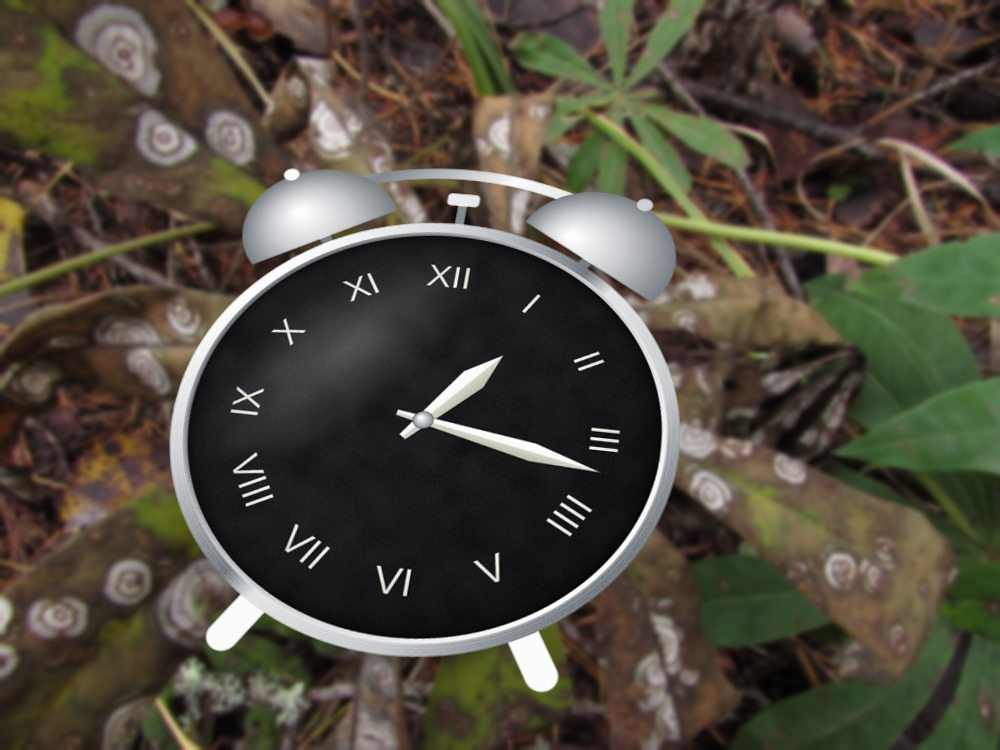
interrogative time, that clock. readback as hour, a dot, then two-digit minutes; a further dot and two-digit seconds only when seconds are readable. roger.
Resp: 1.17
